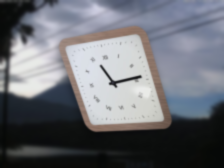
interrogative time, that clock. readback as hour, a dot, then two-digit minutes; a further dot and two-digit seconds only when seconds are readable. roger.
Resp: 11.14
